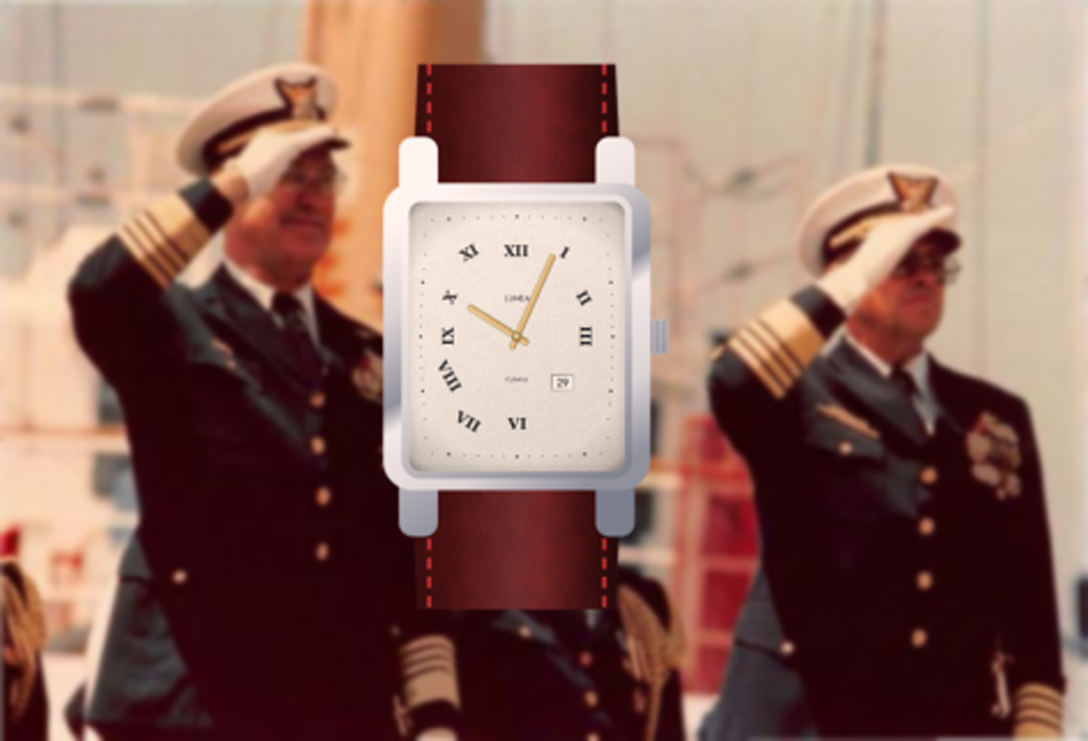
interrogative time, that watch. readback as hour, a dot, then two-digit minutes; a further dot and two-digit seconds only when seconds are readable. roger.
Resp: 10.04
